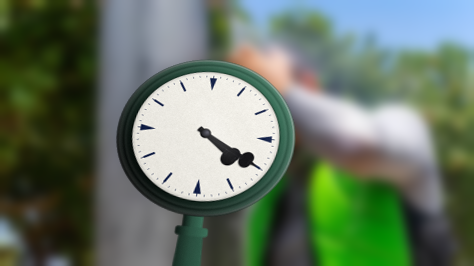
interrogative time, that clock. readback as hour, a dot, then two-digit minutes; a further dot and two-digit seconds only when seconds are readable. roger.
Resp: 4.20
